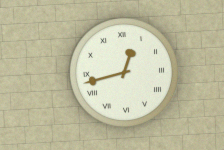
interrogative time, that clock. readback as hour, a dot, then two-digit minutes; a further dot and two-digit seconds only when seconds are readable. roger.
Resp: 12.43
